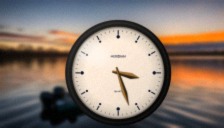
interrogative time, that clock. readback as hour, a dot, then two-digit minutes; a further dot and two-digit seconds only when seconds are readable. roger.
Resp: 3.27
